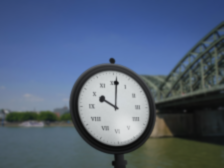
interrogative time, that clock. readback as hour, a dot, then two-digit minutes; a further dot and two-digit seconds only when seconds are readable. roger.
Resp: 10.01
